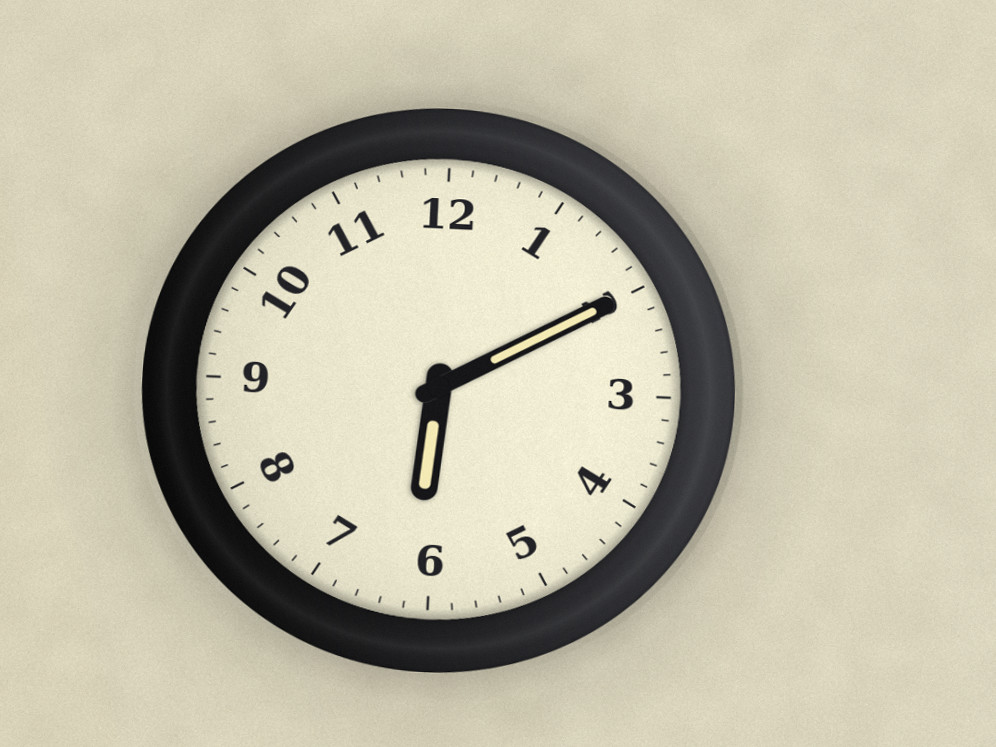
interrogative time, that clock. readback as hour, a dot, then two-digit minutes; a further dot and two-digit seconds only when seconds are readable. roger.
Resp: 6.10
